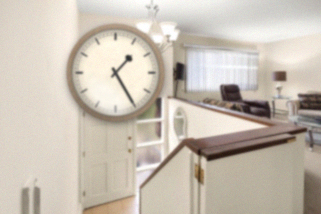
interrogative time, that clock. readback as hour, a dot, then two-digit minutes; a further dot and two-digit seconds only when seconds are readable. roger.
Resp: 1.25
